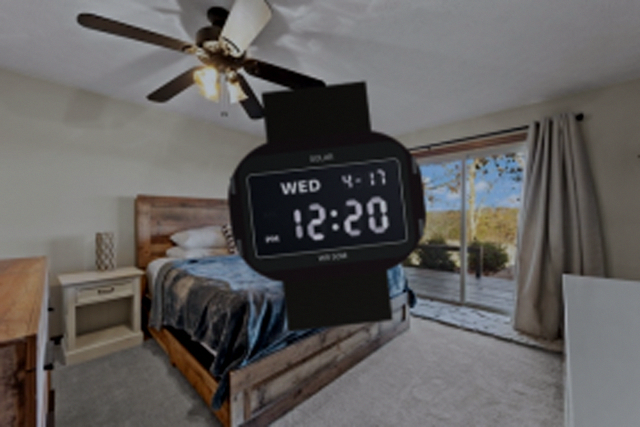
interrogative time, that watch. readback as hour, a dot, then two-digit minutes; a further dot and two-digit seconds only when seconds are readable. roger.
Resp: 12.20
